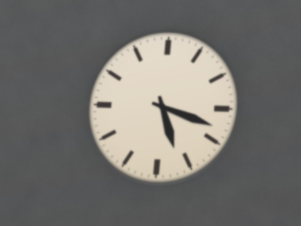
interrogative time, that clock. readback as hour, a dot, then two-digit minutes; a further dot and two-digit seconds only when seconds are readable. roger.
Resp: 5.18
